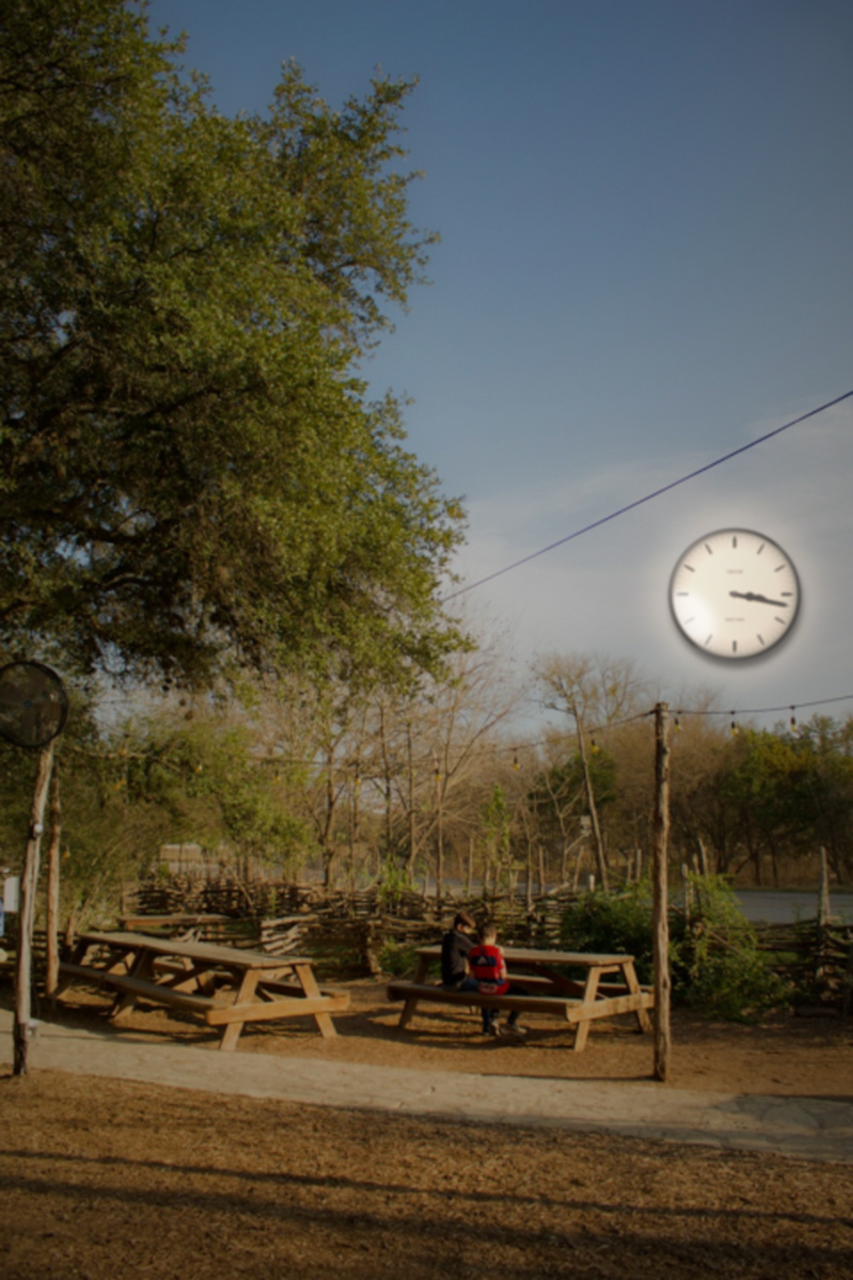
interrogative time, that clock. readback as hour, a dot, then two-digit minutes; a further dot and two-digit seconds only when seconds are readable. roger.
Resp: 3.17
